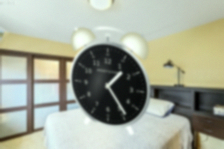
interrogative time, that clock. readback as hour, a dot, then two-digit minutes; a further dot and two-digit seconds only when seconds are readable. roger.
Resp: 1.24
